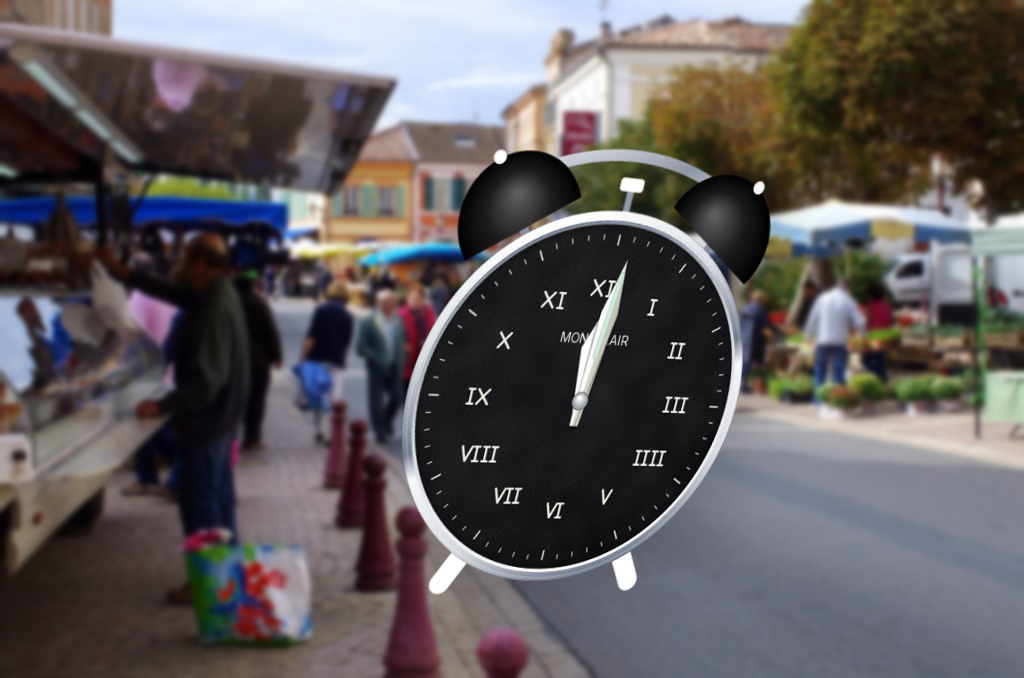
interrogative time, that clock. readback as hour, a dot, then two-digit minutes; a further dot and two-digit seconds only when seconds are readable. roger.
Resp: 12.01
